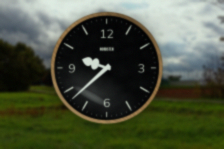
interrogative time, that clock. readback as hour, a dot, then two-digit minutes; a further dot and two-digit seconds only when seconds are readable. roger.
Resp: 9.38
